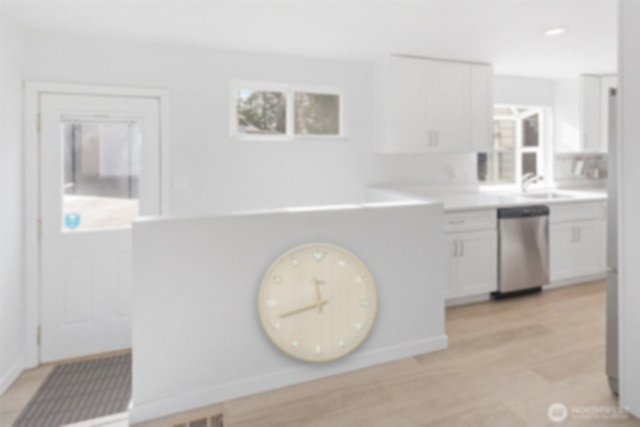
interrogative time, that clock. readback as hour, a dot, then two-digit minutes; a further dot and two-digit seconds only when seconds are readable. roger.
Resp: 11.42
